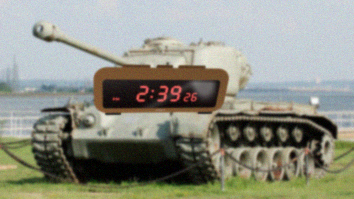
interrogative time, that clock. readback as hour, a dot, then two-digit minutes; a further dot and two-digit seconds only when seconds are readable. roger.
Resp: 2.39
